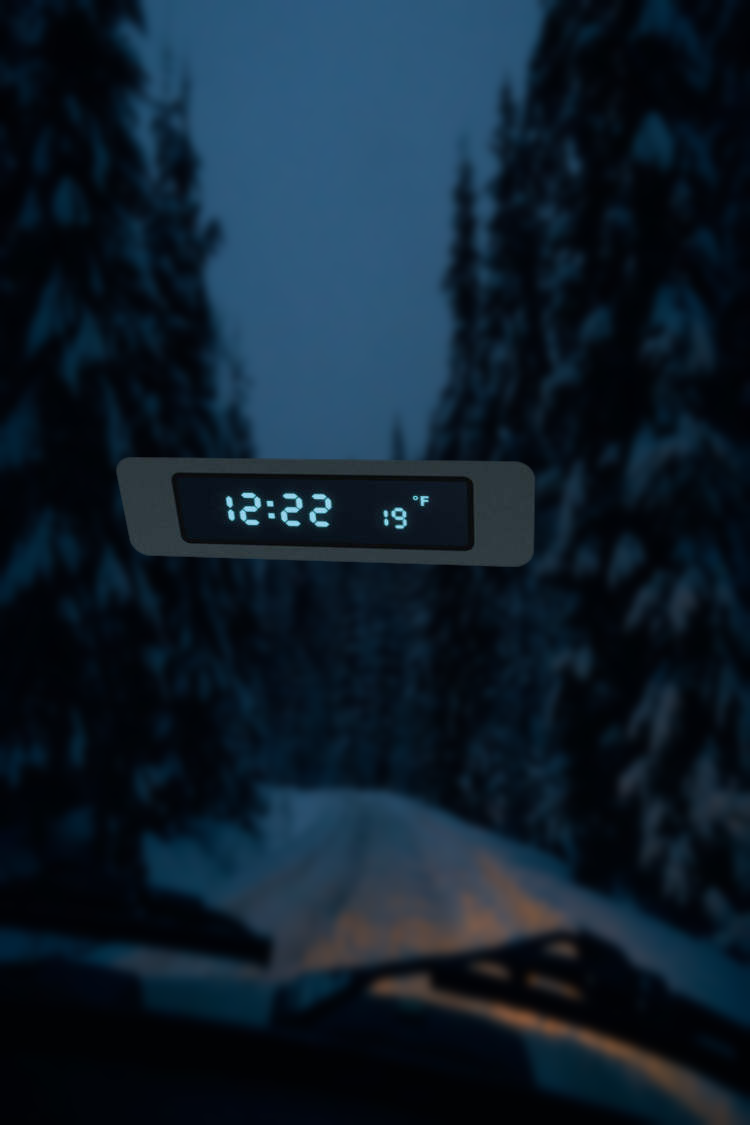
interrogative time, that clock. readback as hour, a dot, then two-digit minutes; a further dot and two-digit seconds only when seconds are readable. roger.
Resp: 12.22
